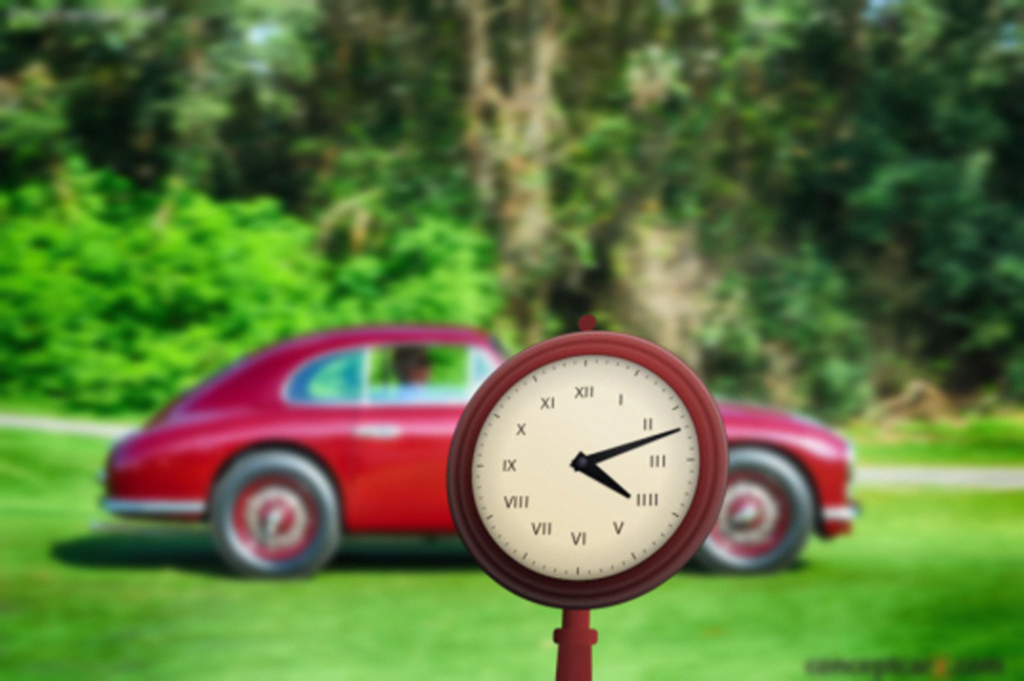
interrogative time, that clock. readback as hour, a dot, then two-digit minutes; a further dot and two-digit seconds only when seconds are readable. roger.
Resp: 4.12
